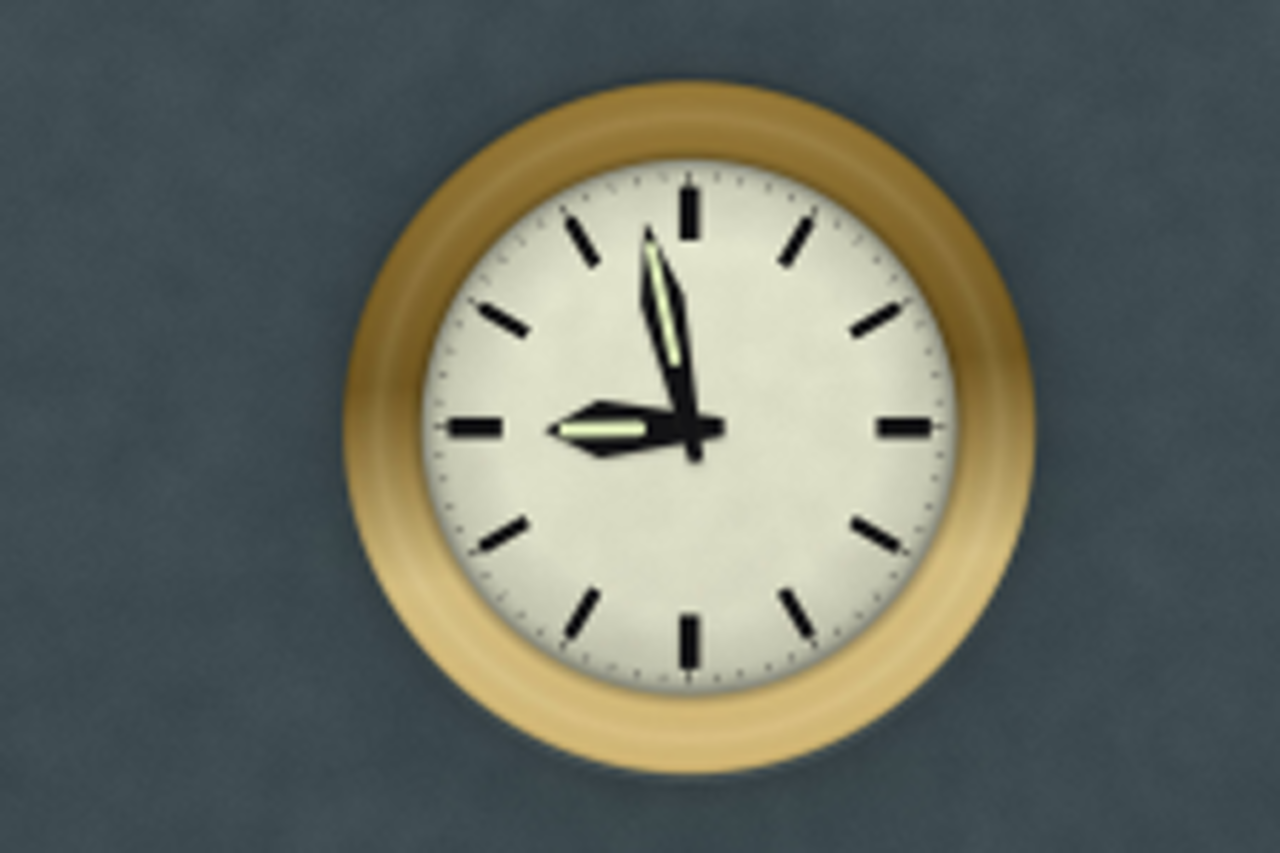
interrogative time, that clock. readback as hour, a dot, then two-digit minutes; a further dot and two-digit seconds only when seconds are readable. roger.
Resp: 8.58
